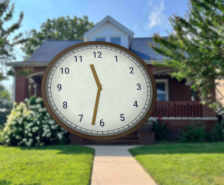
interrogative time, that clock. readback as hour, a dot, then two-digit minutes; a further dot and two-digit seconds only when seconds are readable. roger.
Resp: 11.32
